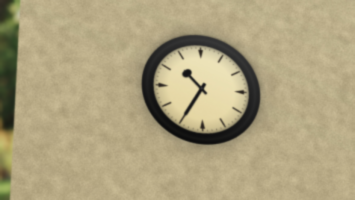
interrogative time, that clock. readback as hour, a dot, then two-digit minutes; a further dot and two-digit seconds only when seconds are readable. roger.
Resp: 10.35
